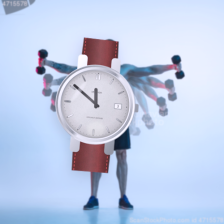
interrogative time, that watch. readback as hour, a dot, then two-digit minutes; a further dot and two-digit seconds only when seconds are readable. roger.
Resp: 11.51
